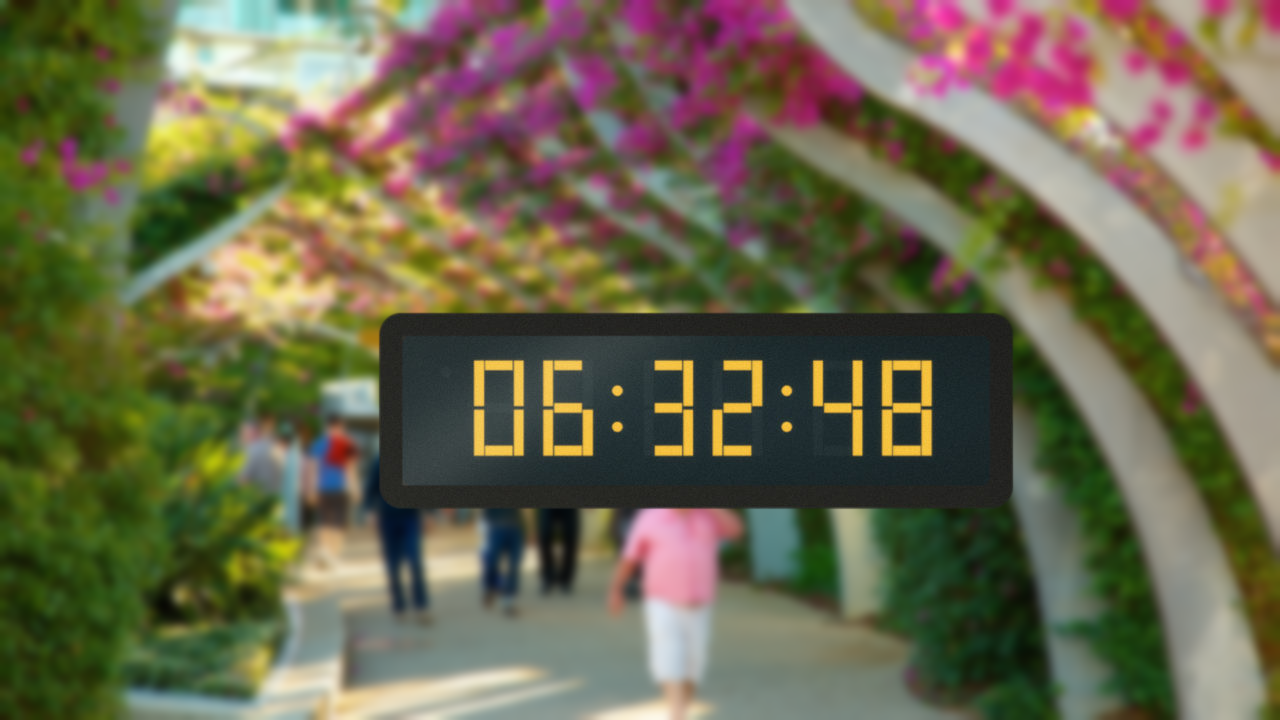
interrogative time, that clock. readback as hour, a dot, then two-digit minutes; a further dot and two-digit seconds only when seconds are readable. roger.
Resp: 6.32.48
